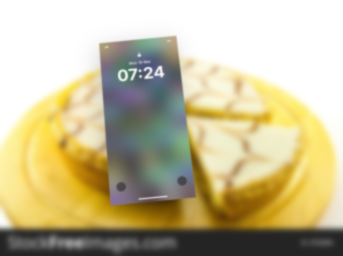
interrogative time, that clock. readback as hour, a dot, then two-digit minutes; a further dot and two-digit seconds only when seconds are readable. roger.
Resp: 7.24
